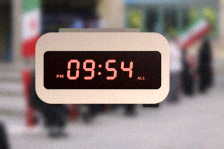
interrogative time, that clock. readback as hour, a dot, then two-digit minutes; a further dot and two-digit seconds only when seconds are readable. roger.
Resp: 9.54
